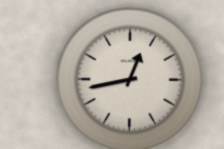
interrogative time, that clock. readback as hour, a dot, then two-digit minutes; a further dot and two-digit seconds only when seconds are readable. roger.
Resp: 12.43
